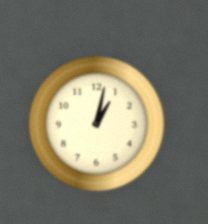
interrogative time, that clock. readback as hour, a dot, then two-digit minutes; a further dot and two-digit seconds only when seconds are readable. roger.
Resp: 1.02
